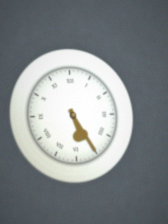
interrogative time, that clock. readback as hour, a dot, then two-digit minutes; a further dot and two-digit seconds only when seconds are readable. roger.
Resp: 5.25
